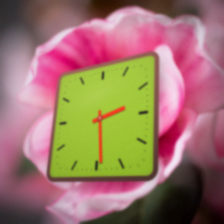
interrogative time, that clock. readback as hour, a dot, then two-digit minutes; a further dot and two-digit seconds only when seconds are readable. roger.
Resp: 2.29
